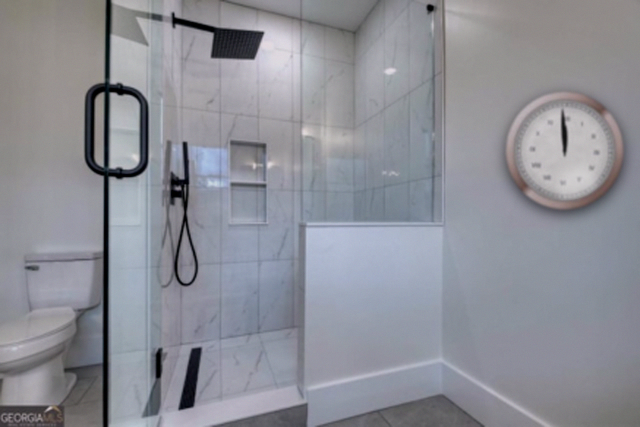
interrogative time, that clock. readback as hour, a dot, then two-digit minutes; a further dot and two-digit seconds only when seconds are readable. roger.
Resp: 11.59
